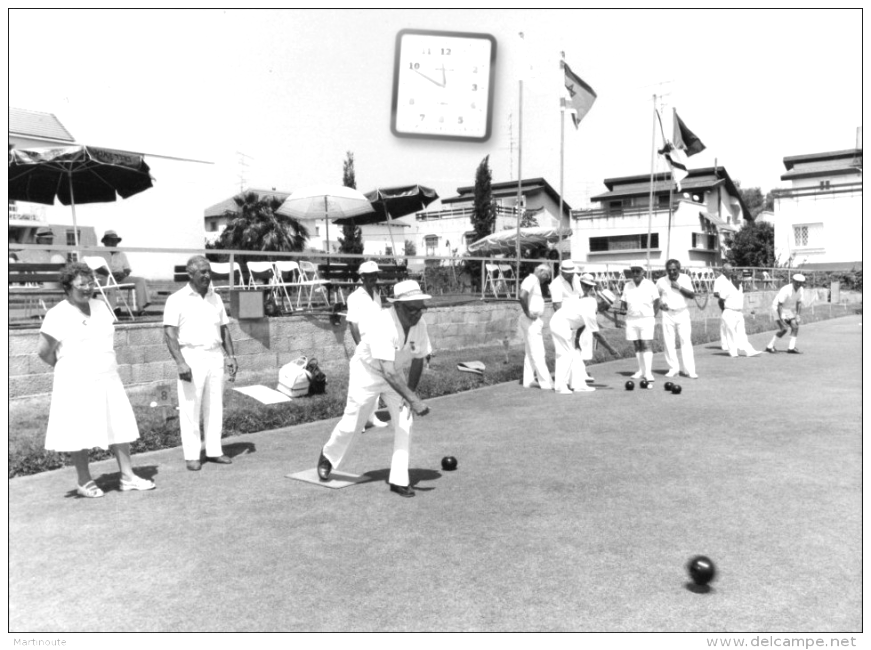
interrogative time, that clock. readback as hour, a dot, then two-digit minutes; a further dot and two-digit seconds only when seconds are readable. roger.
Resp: 11.49
